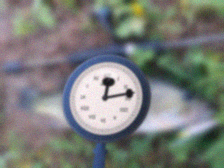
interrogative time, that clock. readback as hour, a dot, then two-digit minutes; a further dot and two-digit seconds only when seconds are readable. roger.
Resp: 12.13
